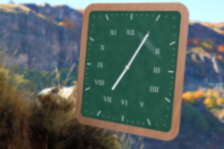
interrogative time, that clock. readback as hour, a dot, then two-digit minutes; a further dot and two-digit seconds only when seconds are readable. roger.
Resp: 7.05
